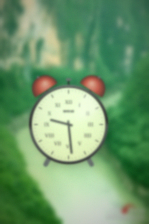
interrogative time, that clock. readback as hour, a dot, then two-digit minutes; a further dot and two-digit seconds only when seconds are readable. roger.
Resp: 9.29
